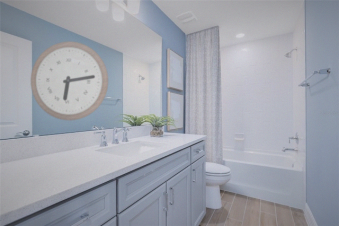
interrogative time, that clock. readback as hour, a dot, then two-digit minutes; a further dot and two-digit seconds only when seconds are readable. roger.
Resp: 6.13
